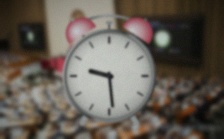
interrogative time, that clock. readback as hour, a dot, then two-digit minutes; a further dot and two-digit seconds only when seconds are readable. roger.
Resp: 9.29
